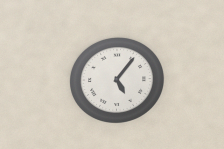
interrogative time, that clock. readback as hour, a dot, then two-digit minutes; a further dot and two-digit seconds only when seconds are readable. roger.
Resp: 5.06
